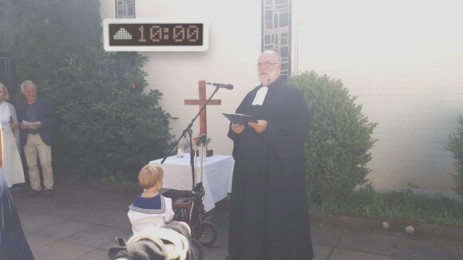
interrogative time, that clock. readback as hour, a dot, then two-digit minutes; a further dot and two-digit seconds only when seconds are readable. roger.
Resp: 10.00
